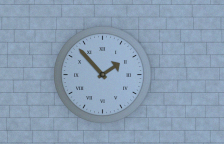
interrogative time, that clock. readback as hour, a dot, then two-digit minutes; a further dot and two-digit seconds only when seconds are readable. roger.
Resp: 1.53
